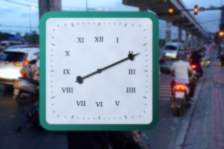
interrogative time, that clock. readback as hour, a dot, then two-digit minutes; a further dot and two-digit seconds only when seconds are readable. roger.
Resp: 8.11
